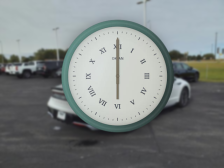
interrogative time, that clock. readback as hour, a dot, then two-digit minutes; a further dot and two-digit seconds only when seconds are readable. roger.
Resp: 6.00
